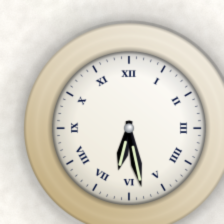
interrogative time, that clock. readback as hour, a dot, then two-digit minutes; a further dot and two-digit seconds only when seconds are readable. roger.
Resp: 6.28
